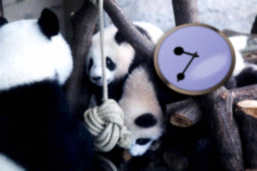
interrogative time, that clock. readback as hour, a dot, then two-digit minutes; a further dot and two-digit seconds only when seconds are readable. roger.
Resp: 9.35
